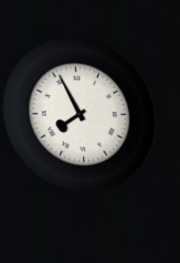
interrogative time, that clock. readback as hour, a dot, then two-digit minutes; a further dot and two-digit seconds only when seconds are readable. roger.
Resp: 7.56
